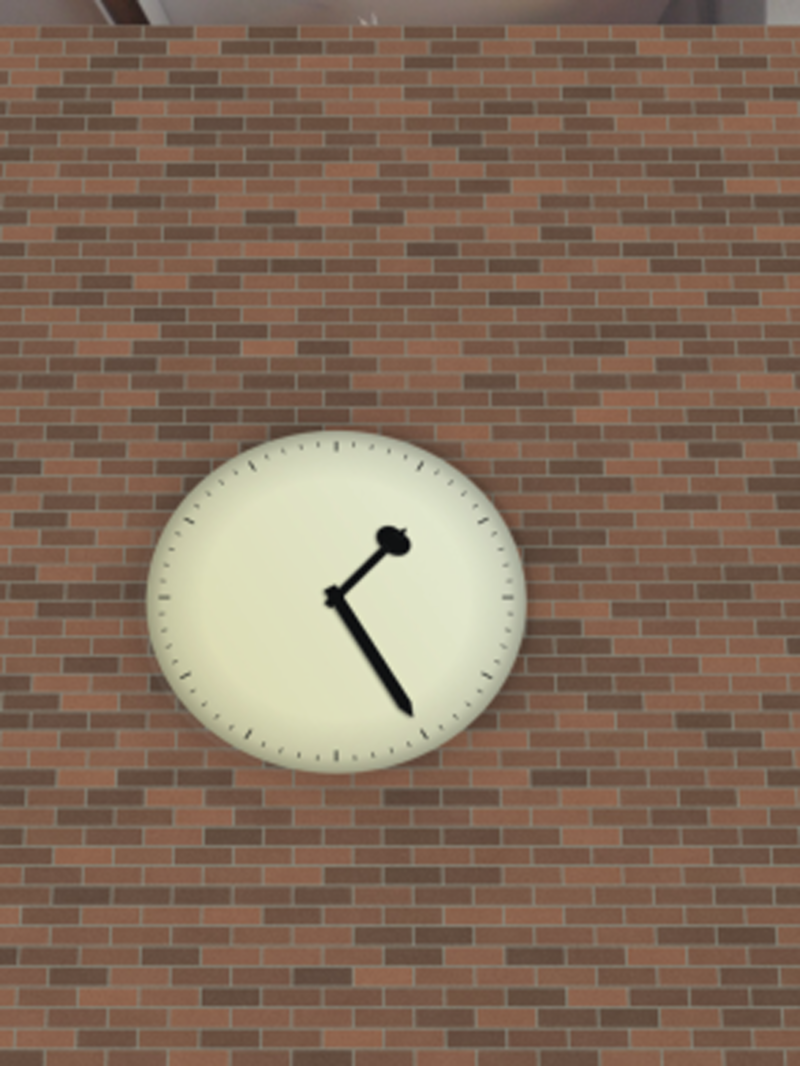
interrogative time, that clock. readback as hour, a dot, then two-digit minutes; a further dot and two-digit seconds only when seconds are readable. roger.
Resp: 1.25
